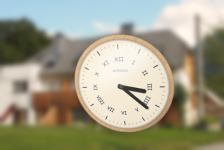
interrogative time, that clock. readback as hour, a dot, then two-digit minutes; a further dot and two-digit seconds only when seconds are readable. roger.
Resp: 3.22
